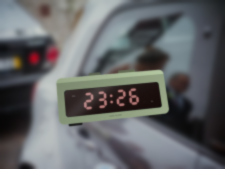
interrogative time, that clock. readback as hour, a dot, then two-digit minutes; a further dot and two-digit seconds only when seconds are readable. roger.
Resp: 23.26
